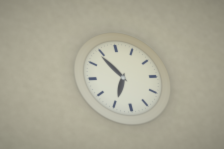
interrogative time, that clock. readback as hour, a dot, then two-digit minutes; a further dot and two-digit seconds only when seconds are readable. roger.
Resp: 6.54
